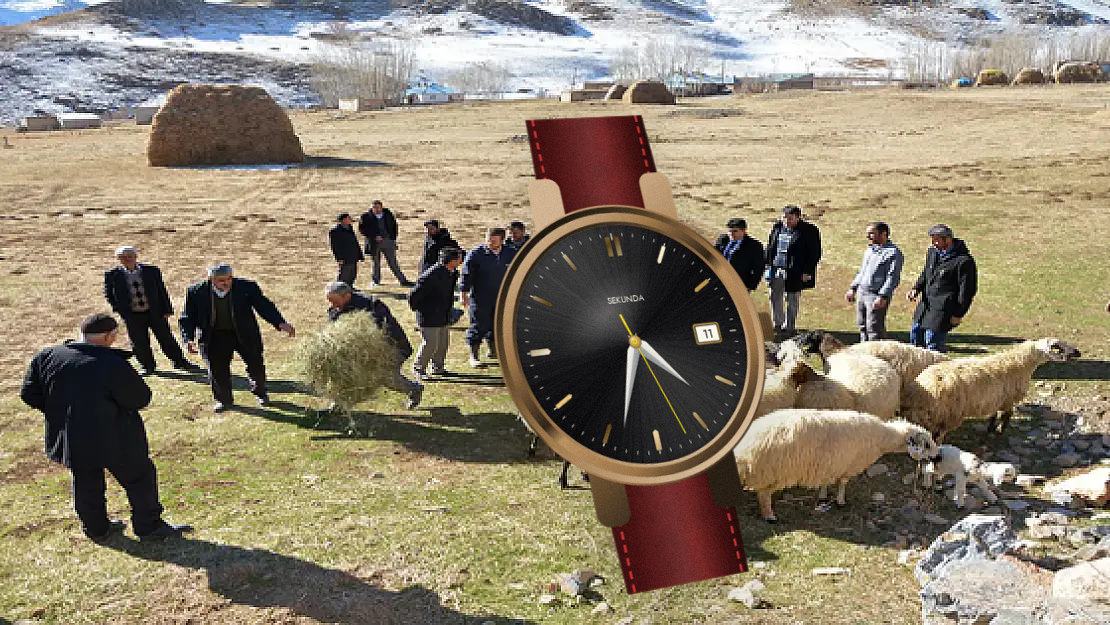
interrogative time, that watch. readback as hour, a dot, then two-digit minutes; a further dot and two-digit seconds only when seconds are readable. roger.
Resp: 4.33.27
